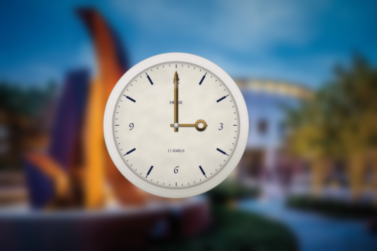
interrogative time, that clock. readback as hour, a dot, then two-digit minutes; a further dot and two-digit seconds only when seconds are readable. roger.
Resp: 3.00
